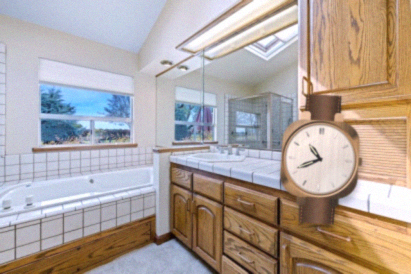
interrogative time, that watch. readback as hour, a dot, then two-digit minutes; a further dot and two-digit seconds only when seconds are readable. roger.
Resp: 10.41
